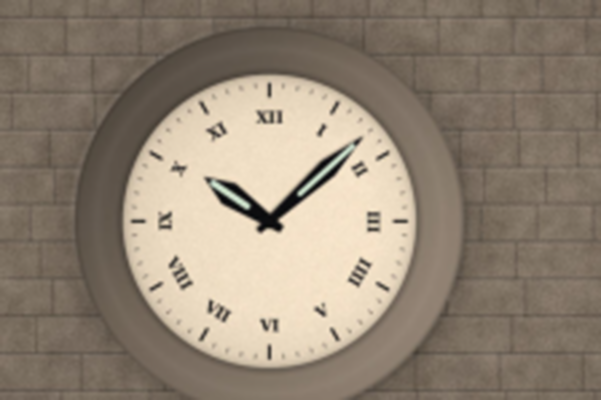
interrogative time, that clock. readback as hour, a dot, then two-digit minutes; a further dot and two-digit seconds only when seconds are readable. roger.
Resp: 10.08
